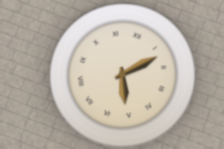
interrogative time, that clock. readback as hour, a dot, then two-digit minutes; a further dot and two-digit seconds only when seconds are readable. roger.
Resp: 5.07
